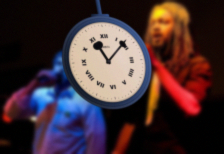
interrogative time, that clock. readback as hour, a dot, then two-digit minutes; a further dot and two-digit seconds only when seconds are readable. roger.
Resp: 11.08
